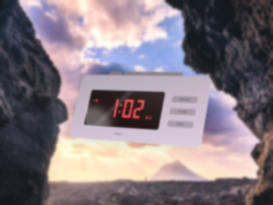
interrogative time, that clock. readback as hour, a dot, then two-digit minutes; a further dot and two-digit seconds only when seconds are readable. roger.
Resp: 1.02
